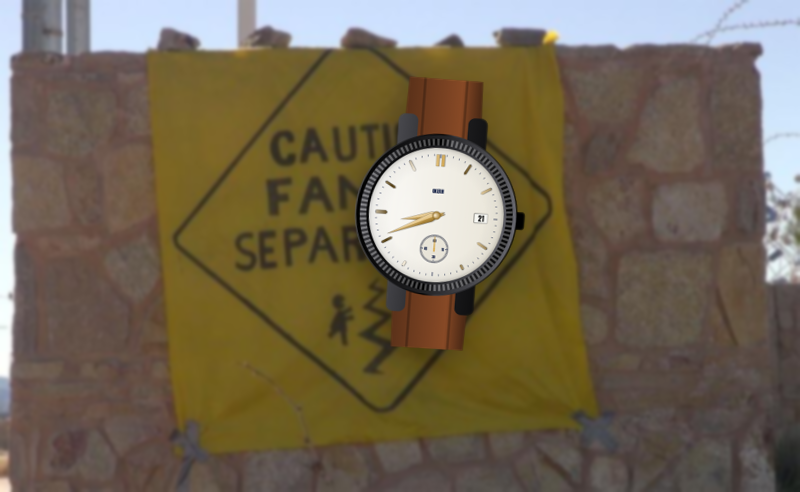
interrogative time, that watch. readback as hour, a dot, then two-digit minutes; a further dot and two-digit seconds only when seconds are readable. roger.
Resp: 8.41
